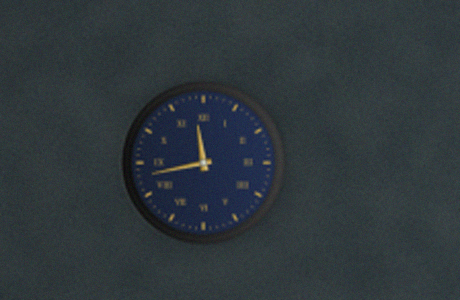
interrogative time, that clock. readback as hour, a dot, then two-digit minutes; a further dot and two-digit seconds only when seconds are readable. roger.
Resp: 11.43
